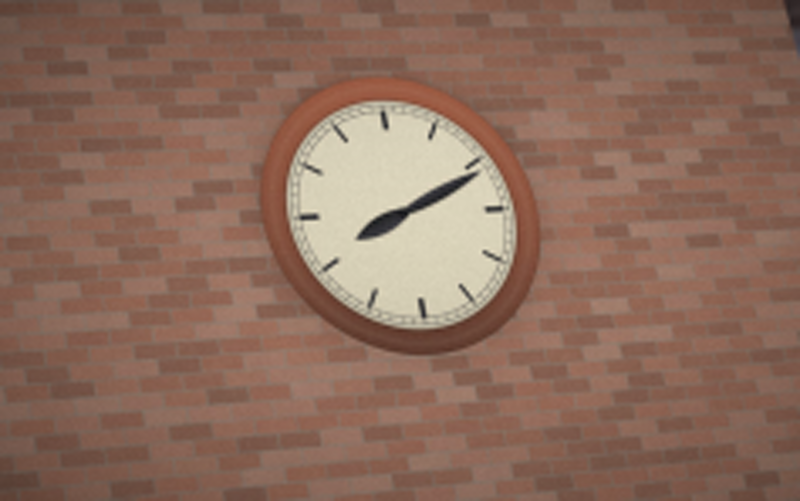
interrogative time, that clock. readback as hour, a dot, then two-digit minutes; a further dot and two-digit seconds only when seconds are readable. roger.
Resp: 8.11
